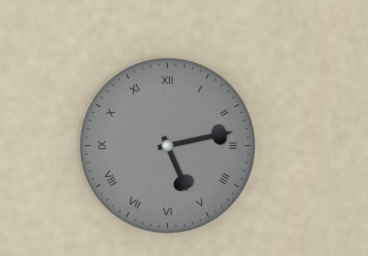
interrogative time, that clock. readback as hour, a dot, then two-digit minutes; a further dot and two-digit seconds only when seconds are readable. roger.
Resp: 5.13
